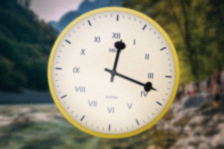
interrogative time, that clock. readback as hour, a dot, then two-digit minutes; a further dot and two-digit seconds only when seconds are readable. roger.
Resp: 12.18
